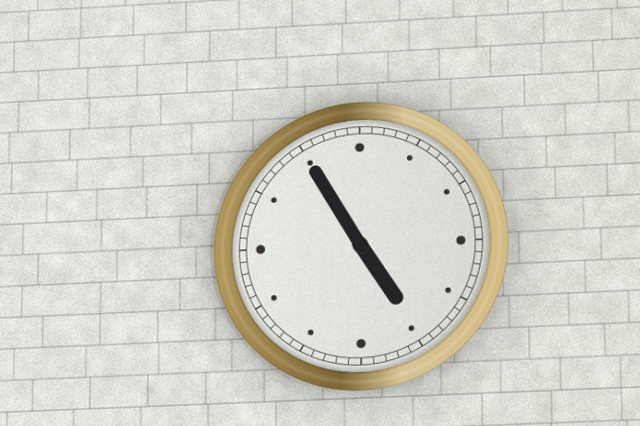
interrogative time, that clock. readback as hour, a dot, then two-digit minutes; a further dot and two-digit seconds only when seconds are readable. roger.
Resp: 4.55
